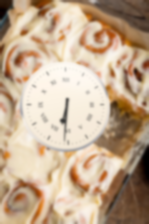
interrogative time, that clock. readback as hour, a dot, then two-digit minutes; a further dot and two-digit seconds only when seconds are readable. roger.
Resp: 6.31
